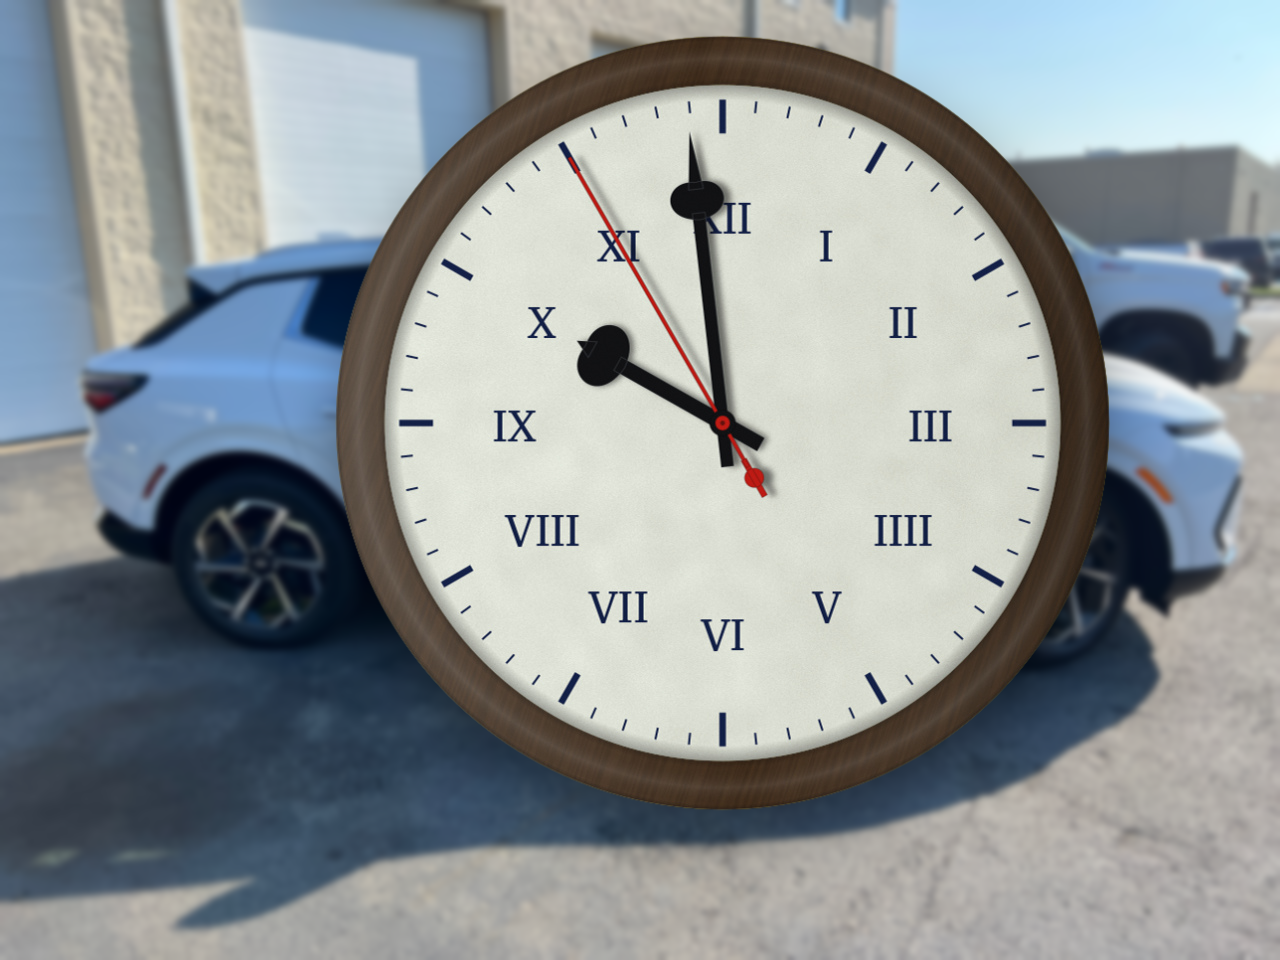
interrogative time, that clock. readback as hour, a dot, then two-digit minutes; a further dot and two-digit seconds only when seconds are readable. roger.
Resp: 9.58.55
